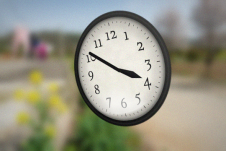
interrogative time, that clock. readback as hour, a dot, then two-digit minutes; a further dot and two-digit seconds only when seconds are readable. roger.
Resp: 3.51
